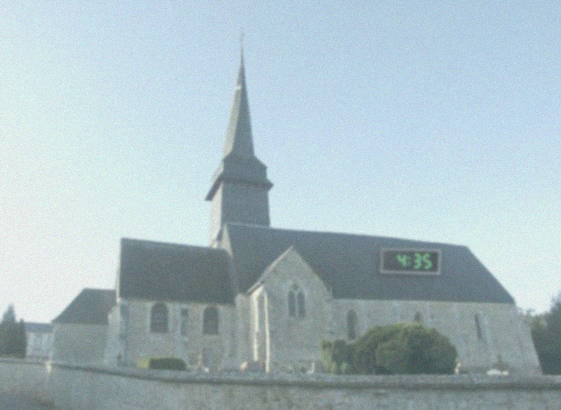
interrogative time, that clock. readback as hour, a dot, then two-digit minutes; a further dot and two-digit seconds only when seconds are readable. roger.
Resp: 4.35
